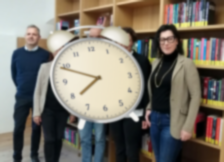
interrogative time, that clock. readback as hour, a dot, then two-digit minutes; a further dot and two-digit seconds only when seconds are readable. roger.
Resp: 7.49
